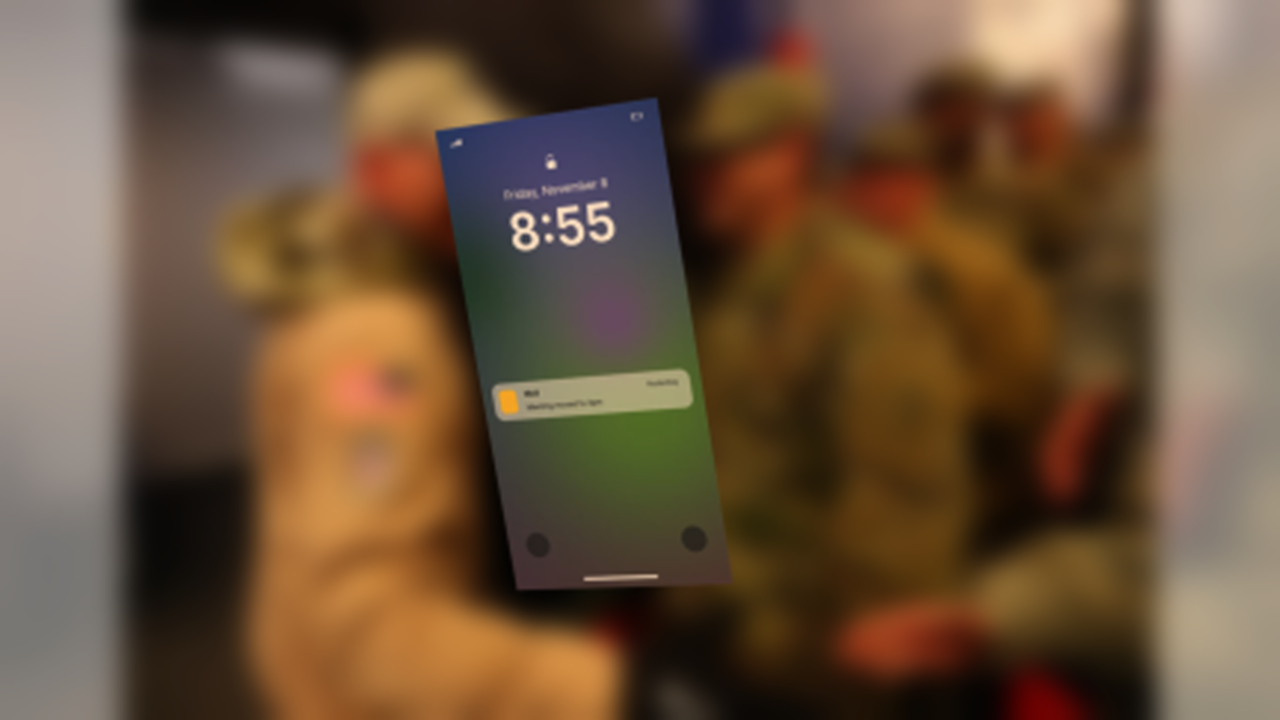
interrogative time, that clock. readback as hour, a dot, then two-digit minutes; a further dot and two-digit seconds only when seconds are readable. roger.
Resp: 8.55
